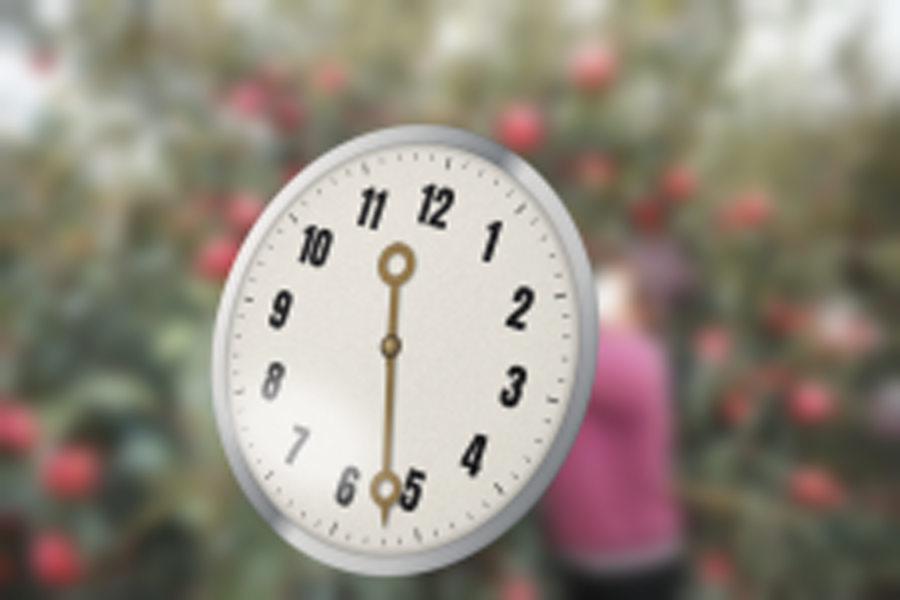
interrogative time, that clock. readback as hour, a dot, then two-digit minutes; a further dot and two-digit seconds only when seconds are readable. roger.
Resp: 11.27
